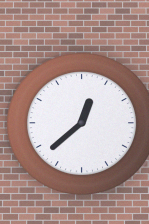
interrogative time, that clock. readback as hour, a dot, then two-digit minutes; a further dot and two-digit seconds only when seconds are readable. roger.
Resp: 12.38
